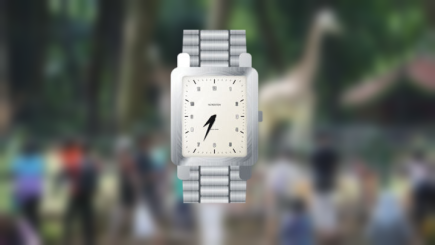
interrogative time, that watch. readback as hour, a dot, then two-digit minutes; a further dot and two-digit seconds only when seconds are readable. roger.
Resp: 7.34
